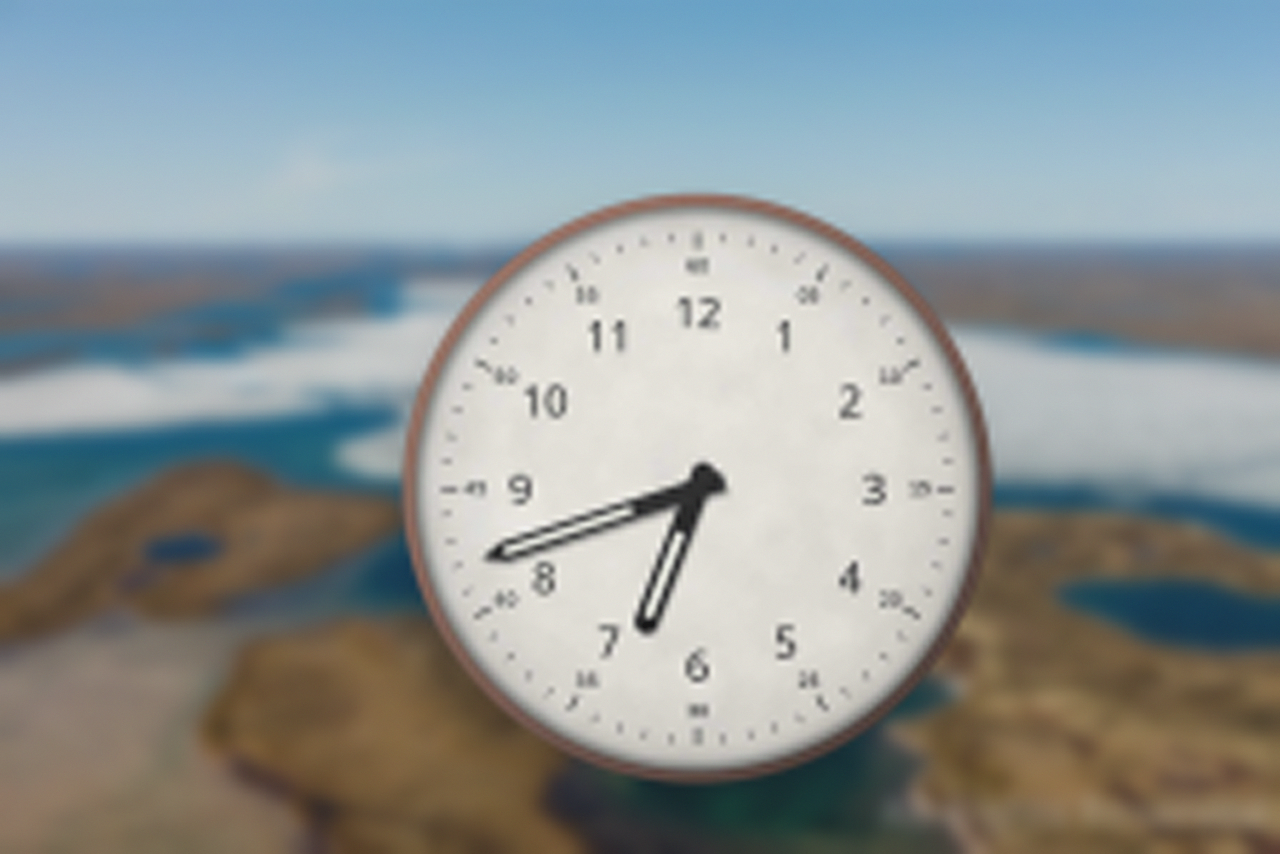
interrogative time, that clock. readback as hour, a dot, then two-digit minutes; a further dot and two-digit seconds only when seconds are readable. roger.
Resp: 6.42
